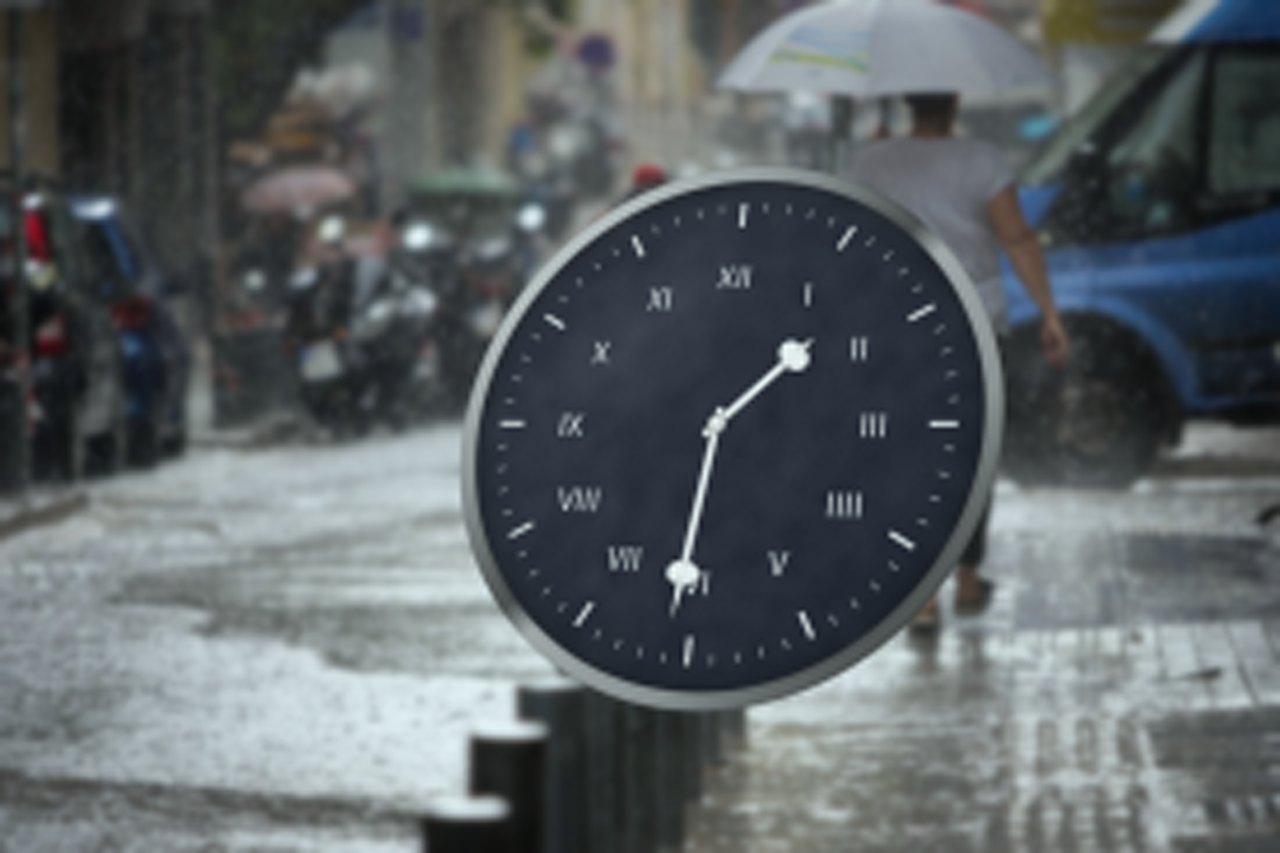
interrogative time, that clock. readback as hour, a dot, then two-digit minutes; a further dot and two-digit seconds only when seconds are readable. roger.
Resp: 1.31
